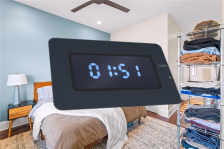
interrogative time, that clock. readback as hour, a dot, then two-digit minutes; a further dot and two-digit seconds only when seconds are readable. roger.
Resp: 1.51
